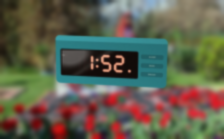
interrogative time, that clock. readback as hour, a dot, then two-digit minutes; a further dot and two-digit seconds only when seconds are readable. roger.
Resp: 1.52
